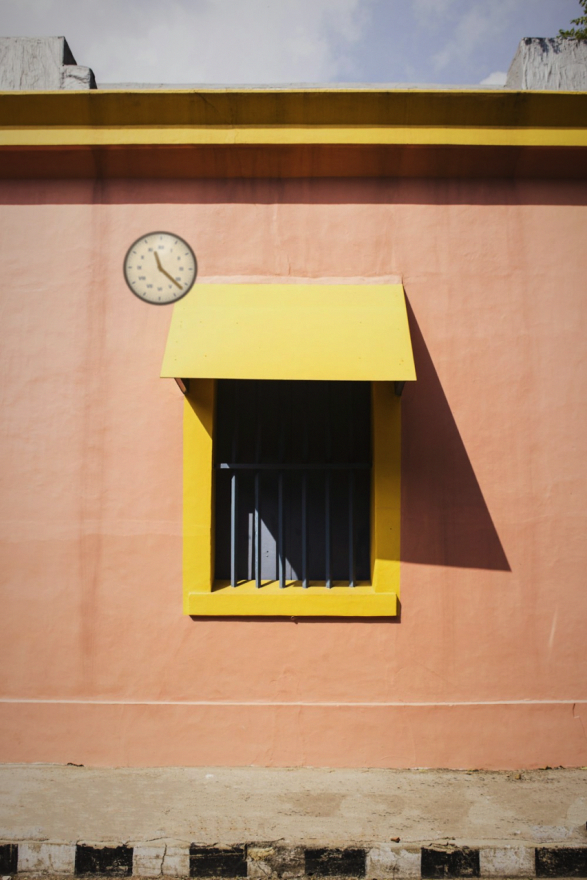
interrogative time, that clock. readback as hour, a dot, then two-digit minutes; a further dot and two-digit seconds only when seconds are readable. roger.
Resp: 11.22
